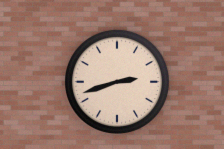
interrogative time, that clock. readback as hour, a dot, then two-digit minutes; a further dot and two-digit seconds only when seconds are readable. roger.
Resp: 2.42
